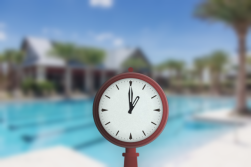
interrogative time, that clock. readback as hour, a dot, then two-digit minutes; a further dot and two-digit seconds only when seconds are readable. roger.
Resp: 1.00
